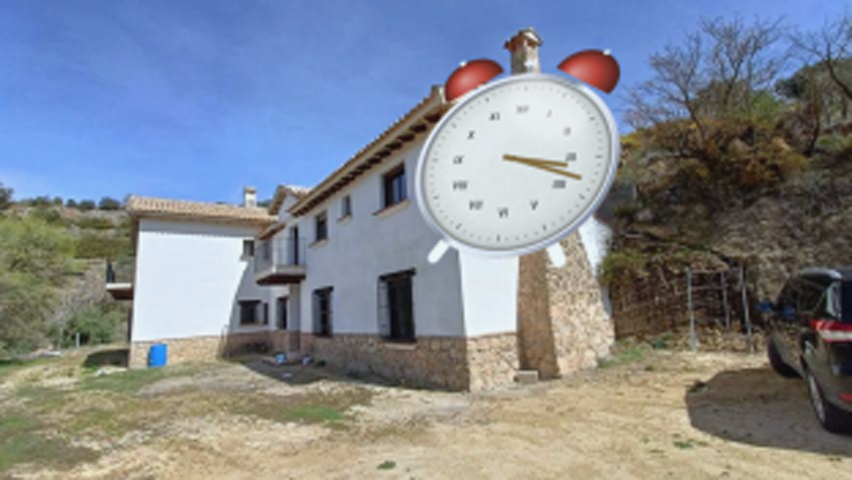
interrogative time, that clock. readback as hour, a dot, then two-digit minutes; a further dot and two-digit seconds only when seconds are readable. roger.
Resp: 3.18
